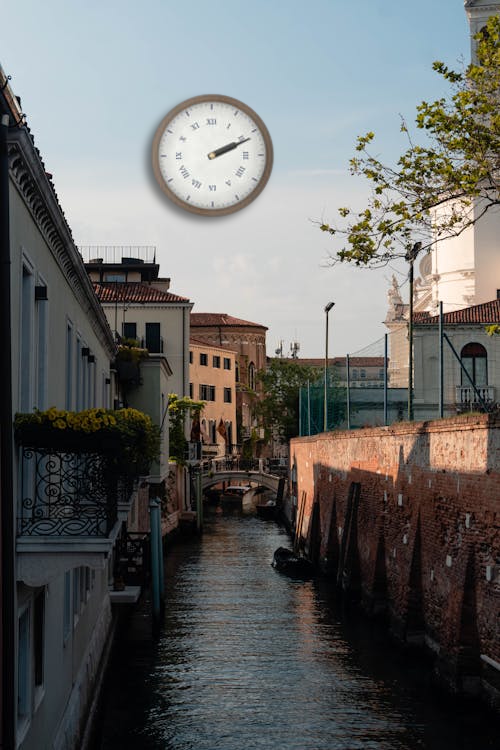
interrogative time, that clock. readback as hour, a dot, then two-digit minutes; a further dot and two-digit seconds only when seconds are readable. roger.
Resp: 2.11
